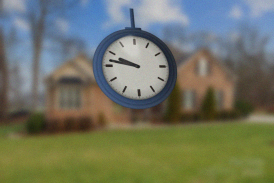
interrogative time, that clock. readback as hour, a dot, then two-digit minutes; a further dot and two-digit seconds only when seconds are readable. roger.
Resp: 9.47
